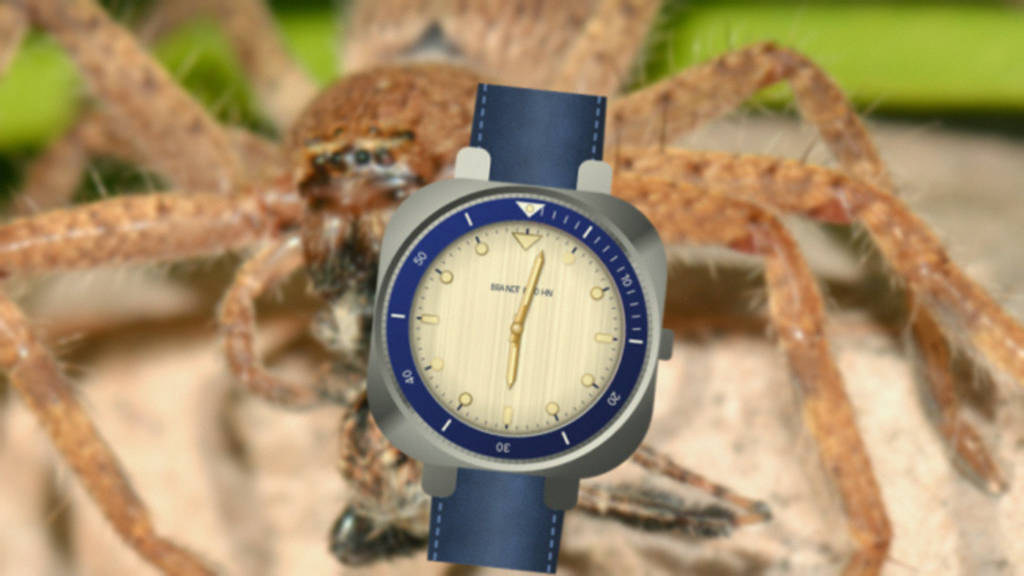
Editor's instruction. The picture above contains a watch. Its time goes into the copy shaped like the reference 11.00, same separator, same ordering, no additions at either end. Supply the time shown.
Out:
6.02
